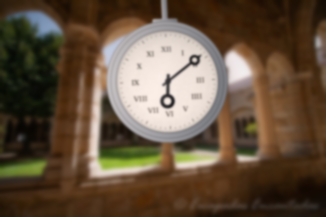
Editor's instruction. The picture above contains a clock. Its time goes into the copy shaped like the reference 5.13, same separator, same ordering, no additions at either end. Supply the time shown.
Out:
6.09
